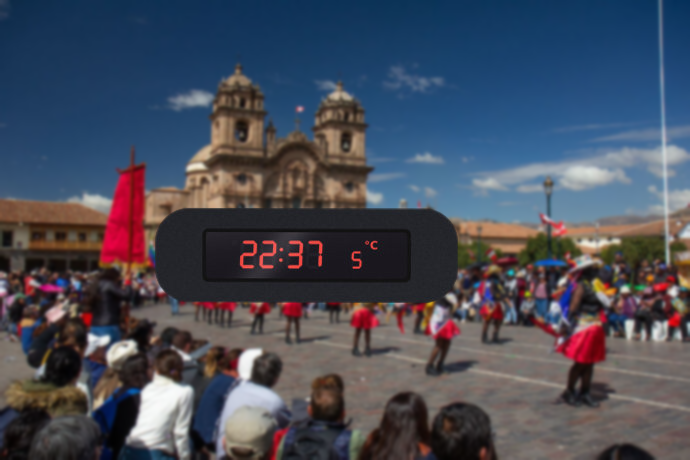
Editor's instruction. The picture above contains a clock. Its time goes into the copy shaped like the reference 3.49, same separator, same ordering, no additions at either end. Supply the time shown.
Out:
22.37
